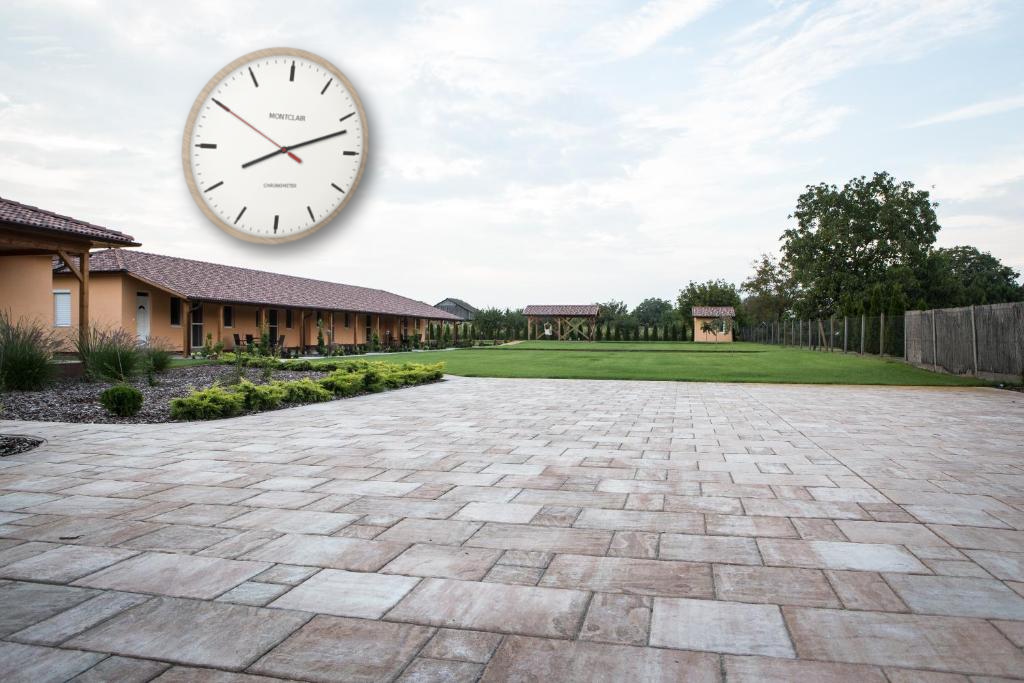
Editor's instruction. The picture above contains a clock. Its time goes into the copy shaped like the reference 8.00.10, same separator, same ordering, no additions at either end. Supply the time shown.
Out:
8.11.50
